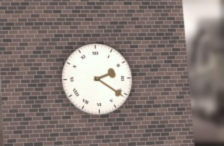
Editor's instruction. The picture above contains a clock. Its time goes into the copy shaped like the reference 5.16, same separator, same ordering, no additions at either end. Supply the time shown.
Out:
2.21
